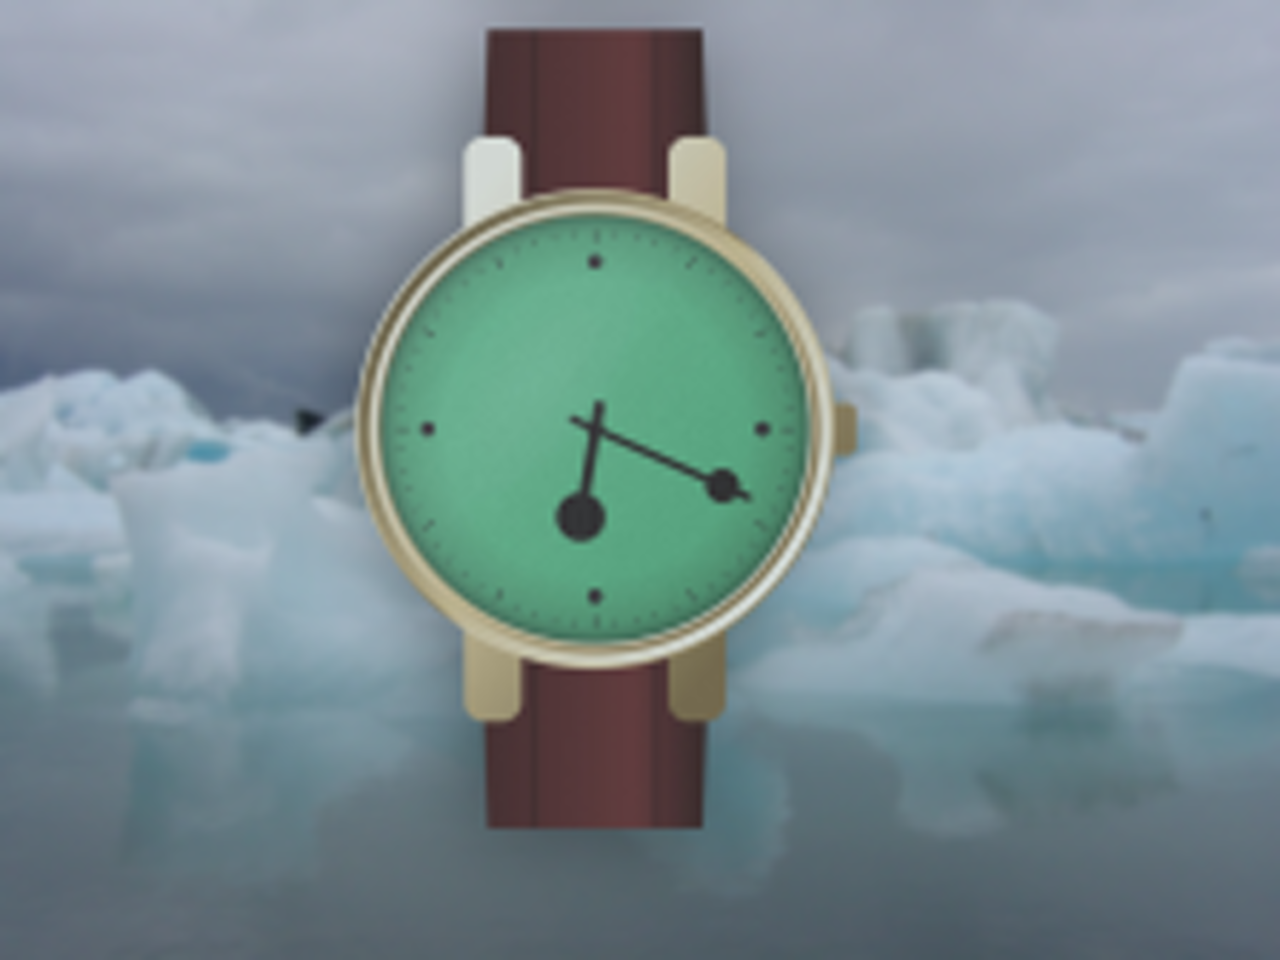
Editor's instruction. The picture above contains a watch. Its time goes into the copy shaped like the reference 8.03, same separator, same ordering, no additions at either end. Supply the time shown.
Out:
6.19
